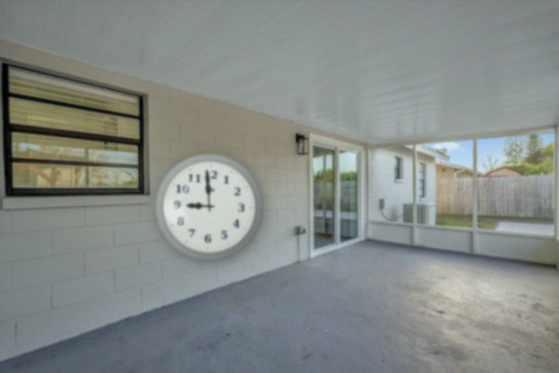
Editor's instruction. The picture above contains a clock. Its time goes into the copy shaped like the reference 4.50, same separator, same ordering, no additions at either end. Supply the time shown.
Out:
8.59
